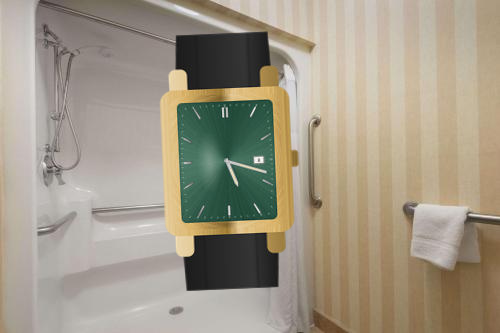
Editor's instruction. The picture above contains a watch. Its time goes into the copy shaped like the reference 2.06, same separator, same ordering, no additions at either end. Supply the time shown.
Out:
5.18
